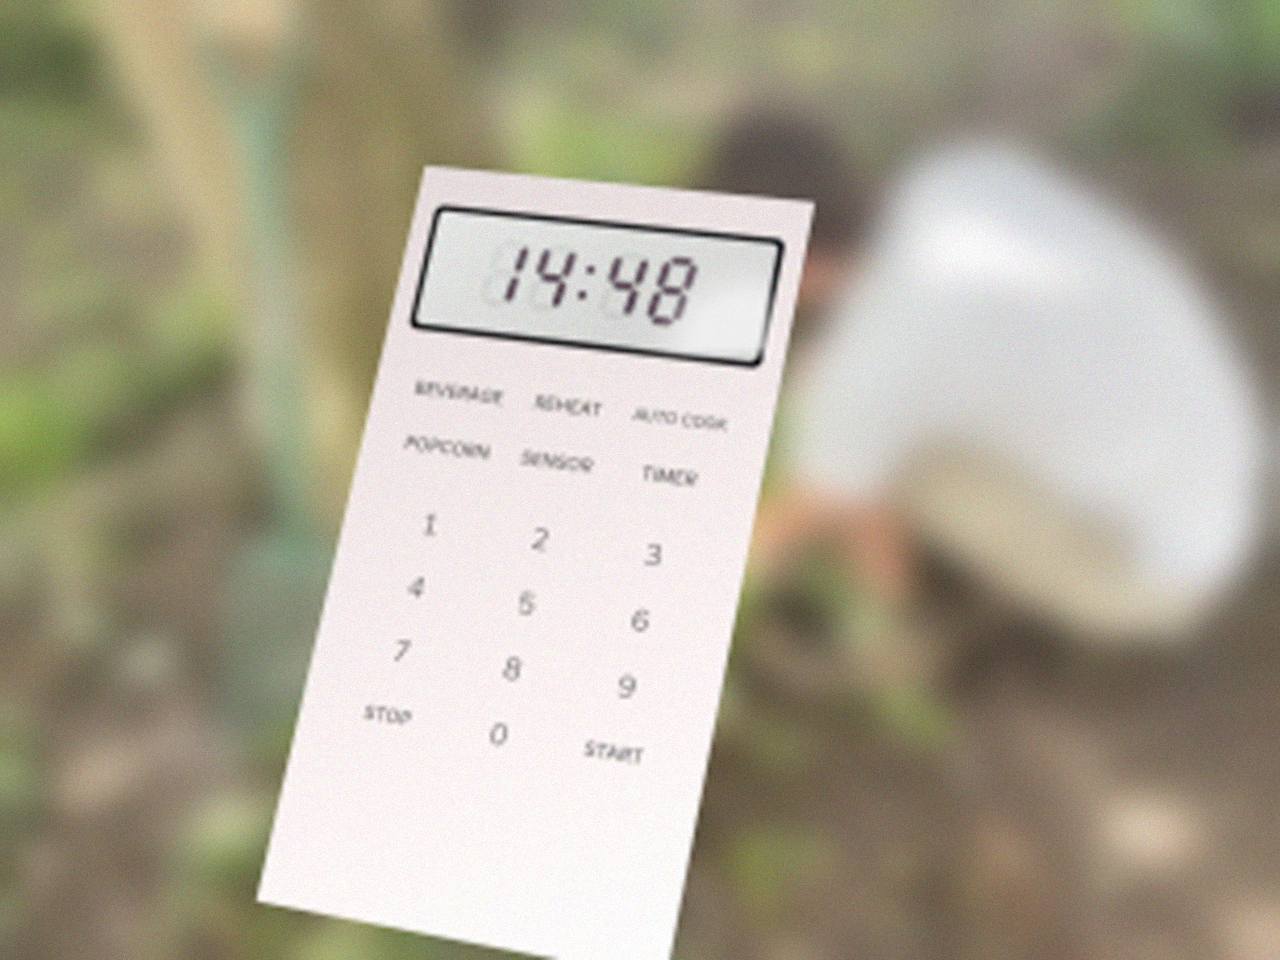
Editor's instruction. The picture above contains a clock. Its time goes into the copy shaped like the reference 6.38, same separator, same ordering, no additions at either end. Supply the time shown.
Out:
14.48
